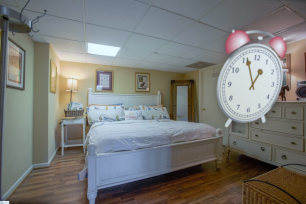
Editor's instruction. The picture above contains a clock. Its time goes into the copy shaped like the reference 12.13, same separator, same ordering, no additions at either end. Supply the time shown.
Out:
12.56
